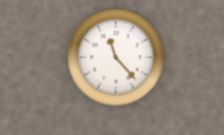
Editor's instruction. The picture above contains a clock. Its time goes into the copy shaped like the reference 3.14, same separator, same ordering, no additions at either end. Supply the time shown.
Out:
11.23
